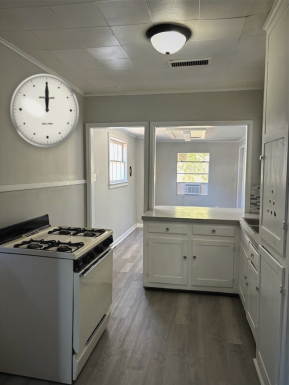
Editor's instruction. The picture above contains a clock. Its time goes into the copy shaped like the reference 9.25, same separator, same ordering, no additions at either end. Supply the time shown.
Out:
12.00
